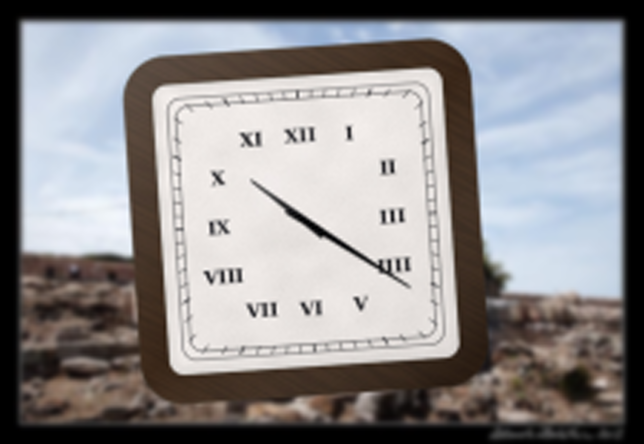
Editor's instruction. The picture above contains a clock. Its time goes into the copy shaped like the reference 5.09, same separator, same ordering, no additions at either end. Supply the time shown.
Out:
10.21
